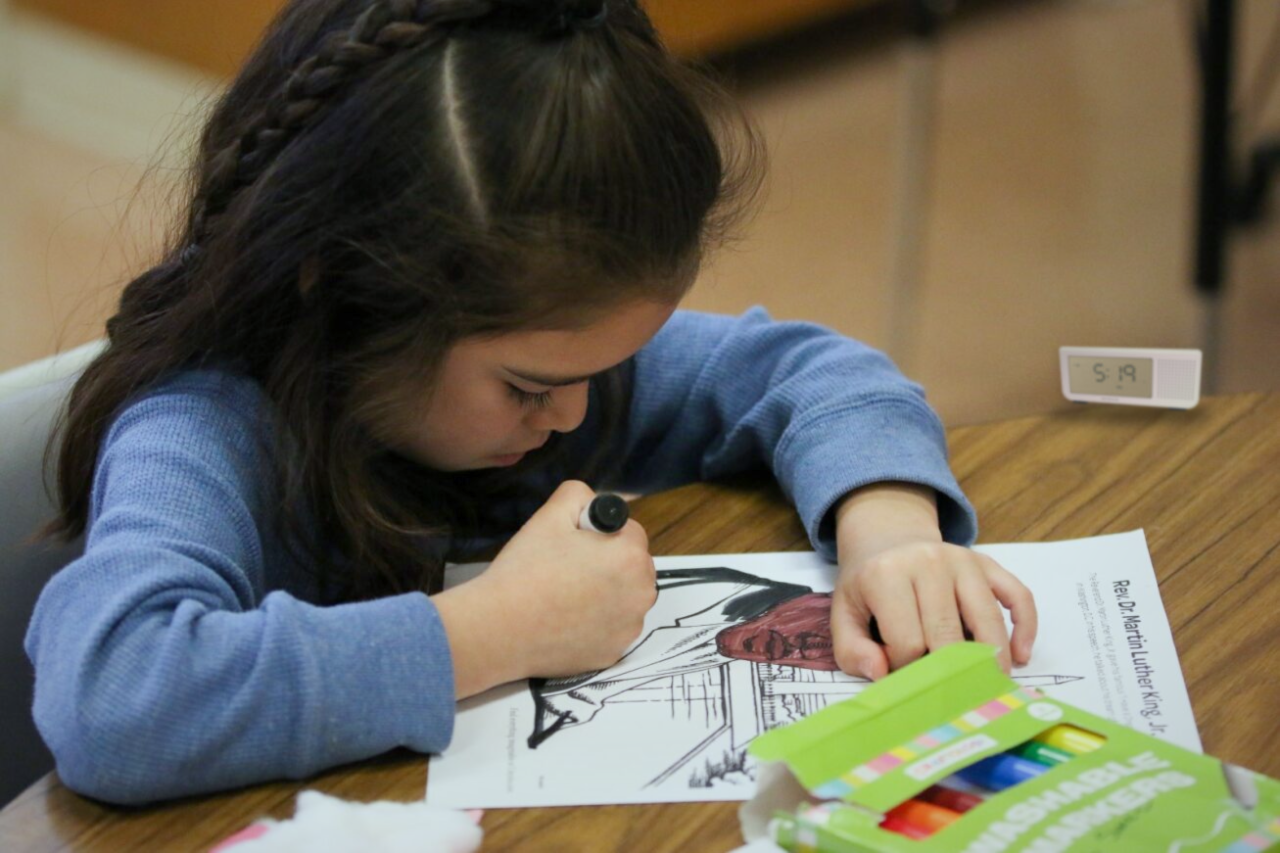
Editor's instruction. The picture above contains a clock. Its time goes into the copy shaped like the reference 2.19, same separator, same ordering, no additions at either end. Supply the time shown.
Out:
5.19
